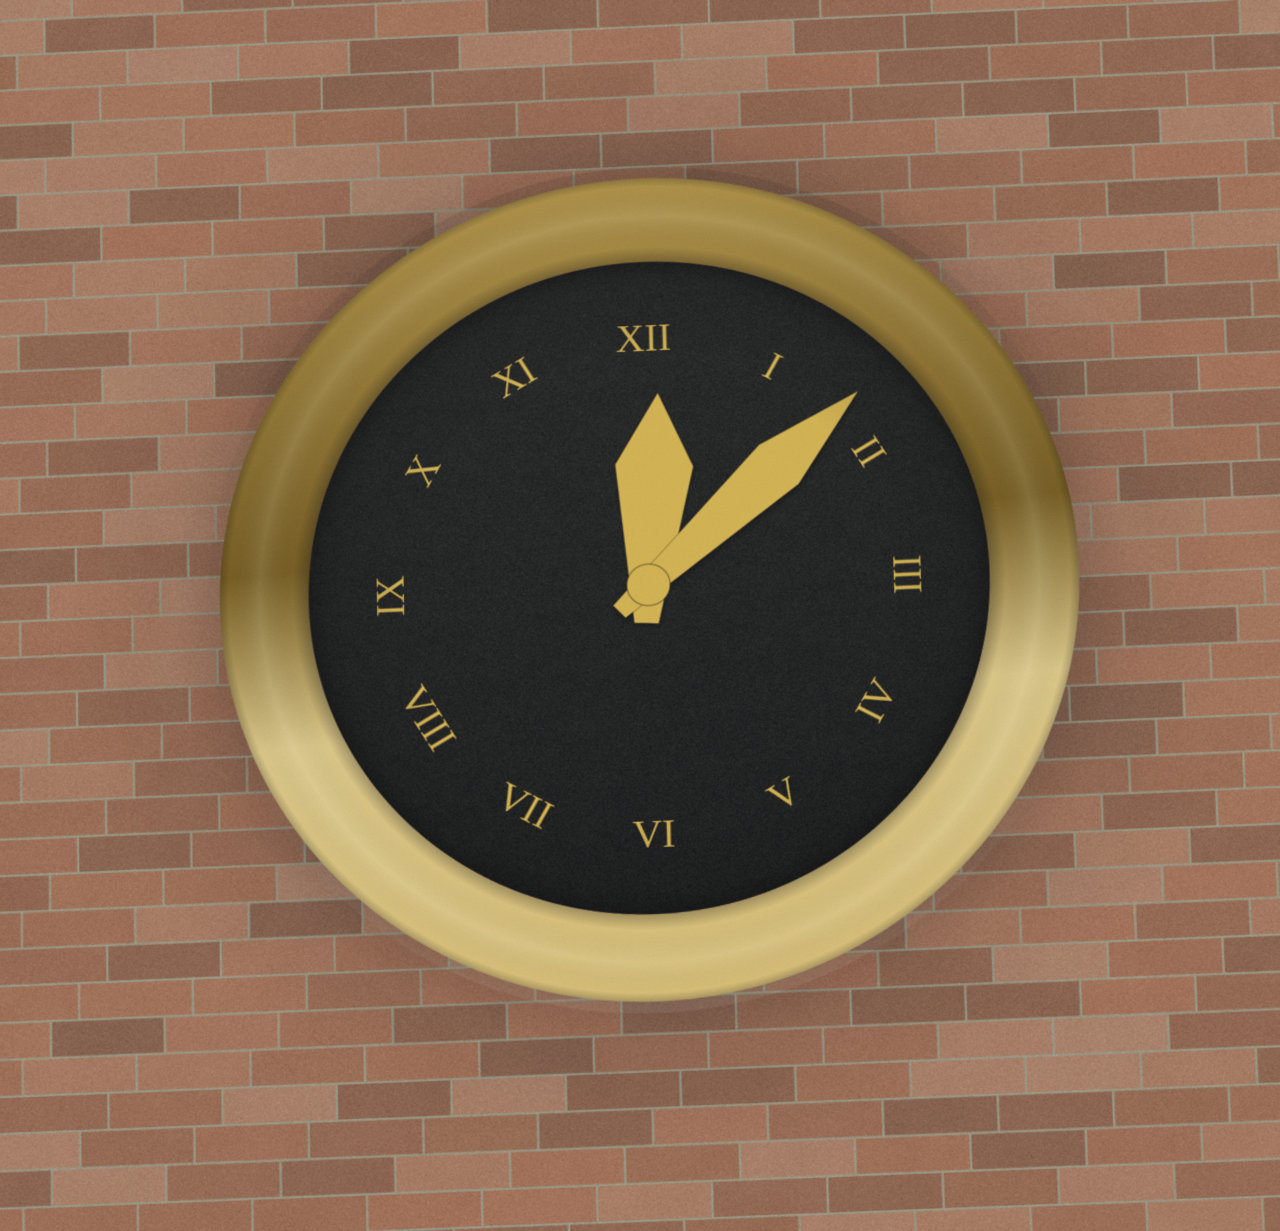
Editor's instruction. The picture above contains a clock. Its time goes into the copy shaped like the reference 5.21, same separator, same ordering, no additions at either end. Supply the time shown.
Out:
12.08
